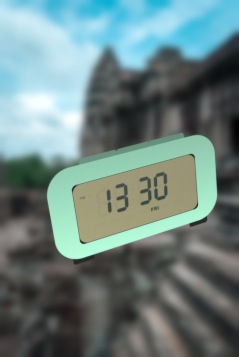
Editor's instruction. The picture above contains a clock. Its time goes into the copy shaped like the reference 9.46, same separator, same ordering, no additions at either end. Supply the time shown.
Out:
13.30
